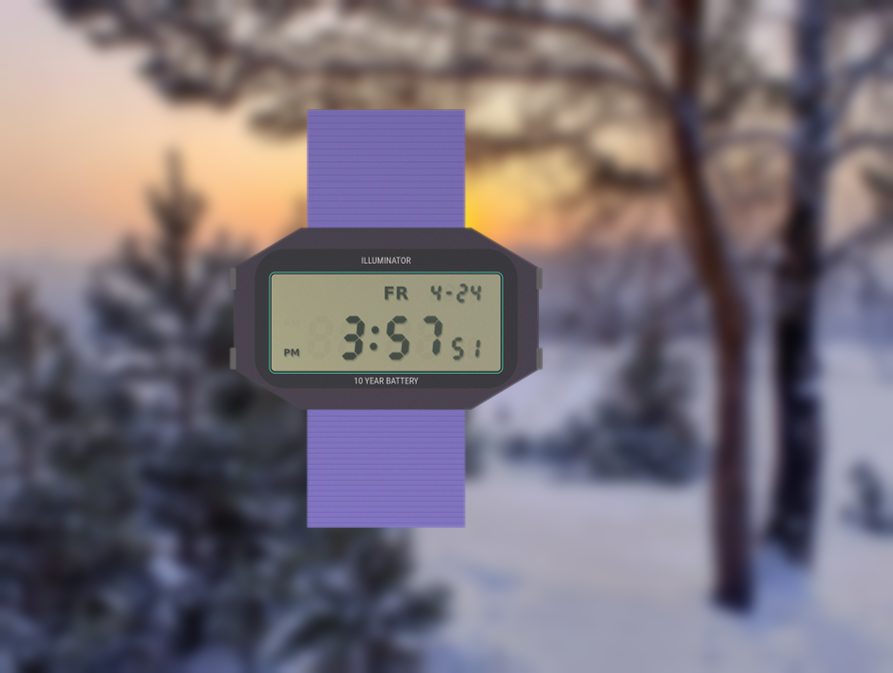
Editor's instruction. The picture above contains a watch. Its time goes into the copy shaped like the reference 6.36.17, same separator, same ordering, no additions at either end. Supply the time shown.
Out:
3.57.51
